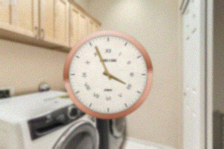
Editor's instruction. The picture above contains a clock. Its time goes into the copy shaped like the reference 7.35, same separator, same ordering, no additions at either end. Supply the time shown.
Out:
3.56
